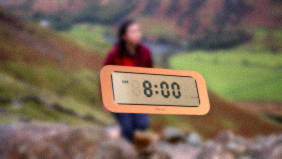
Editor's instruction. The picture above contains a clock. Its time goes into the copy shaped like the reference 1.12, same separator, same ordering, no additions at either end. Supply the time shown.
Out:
8.00
